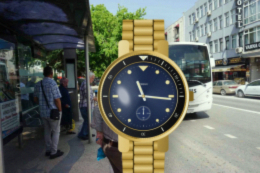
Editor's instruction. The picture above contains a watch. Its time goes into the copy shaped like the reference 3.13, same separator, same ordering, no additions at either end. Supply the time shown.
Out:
11.16
